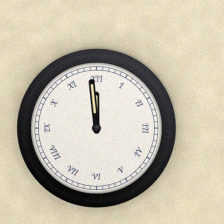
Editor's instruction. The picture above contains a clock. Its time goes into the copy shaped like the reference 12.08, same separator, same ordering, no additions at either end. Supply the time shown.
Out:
11.59
